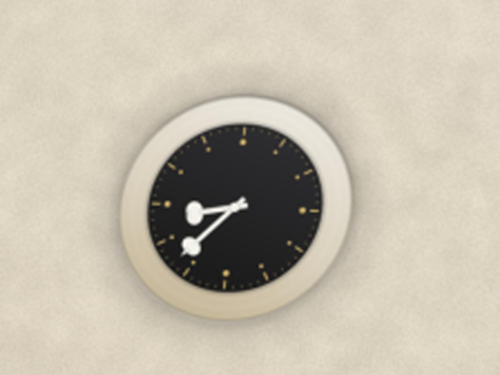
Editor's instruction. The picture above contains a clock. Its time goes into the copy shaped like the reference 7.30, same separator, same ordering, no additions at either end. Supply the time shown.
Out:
8.37
